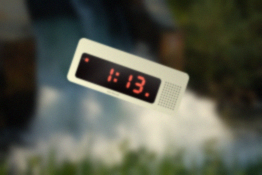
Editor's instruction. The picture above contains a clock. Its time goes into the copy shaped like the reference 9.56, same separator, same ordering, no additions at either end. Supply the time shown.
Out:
1.13
